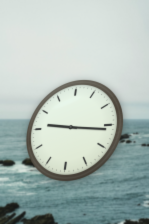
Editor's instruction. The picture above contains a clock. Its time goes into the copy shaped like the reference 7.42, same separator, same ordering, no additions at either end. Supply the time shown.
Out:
9.16
